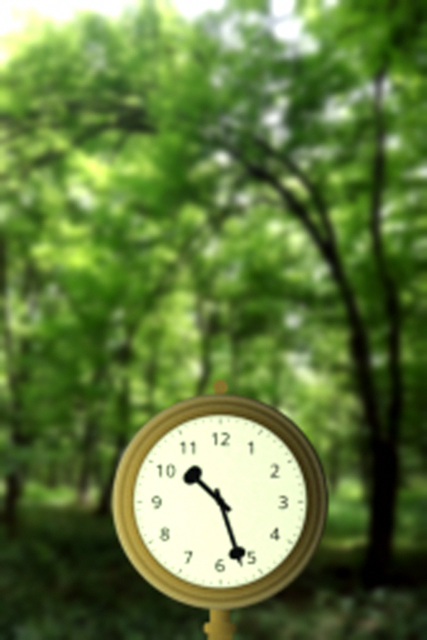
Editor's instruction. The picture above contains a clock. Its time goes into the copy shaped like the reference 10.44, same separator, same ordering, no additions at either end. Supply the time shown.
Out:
10.27
